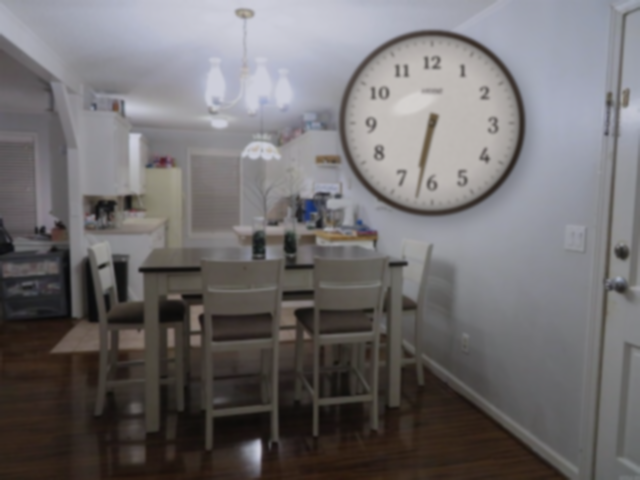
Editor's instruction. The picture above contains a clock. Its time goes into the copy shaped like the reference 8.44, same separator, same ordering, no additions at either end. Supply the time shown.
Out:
6.32
